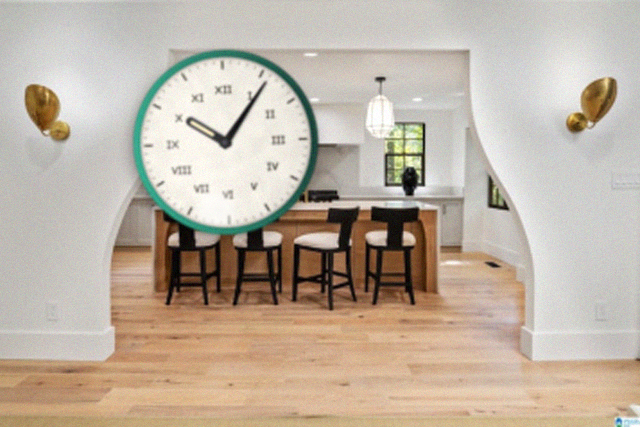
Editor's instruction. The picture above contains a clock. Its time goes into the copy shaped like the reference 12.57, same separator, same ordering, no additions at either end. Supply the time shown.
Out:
10.06
